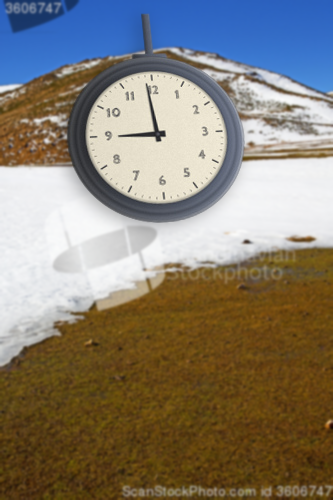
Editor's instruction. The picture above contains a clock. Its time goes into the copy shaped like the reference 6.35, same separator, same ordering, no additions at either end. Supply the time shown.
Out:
8.59
